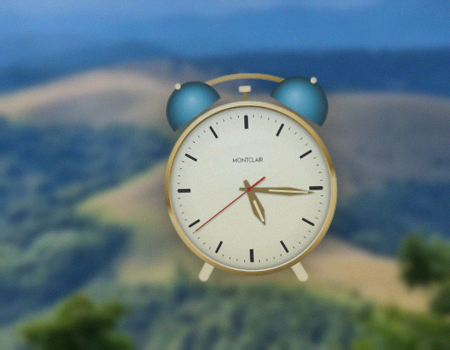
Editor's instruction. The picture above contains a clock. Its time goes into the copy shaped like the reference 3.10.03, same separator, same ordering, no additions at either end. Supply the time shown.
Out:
5.15.39
